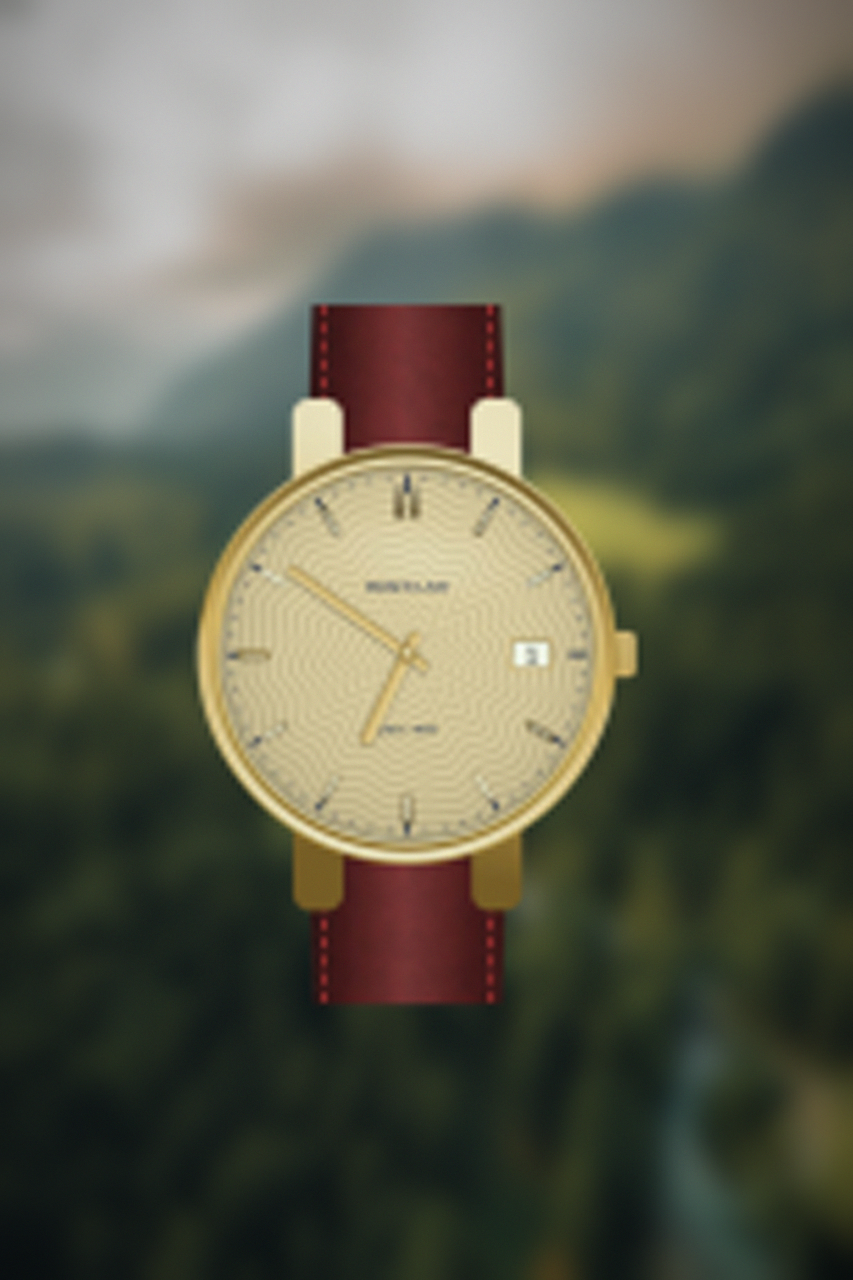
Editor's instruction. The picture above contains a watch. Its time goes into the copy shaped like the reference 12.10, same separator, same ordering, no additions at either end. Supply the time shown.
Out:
6.51
